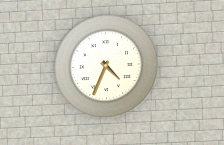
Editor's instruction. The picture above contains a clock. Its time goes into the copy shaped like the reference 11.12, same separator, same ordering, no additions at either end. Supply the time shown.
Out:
4.34
